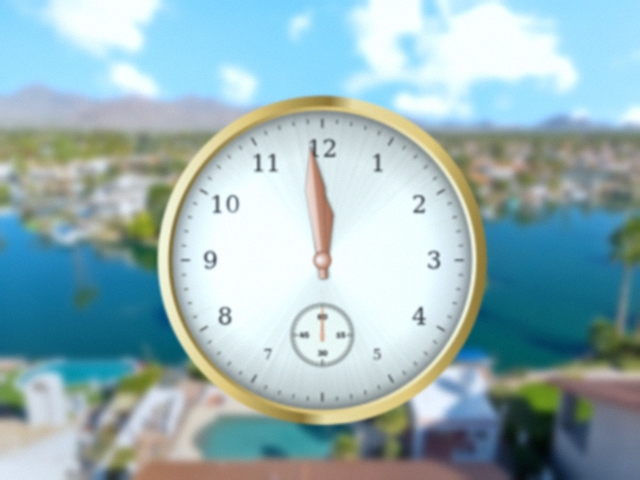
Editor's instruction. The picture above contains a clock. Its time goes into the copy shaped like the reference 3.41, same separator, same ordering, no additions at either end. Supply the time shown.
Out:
11.59
